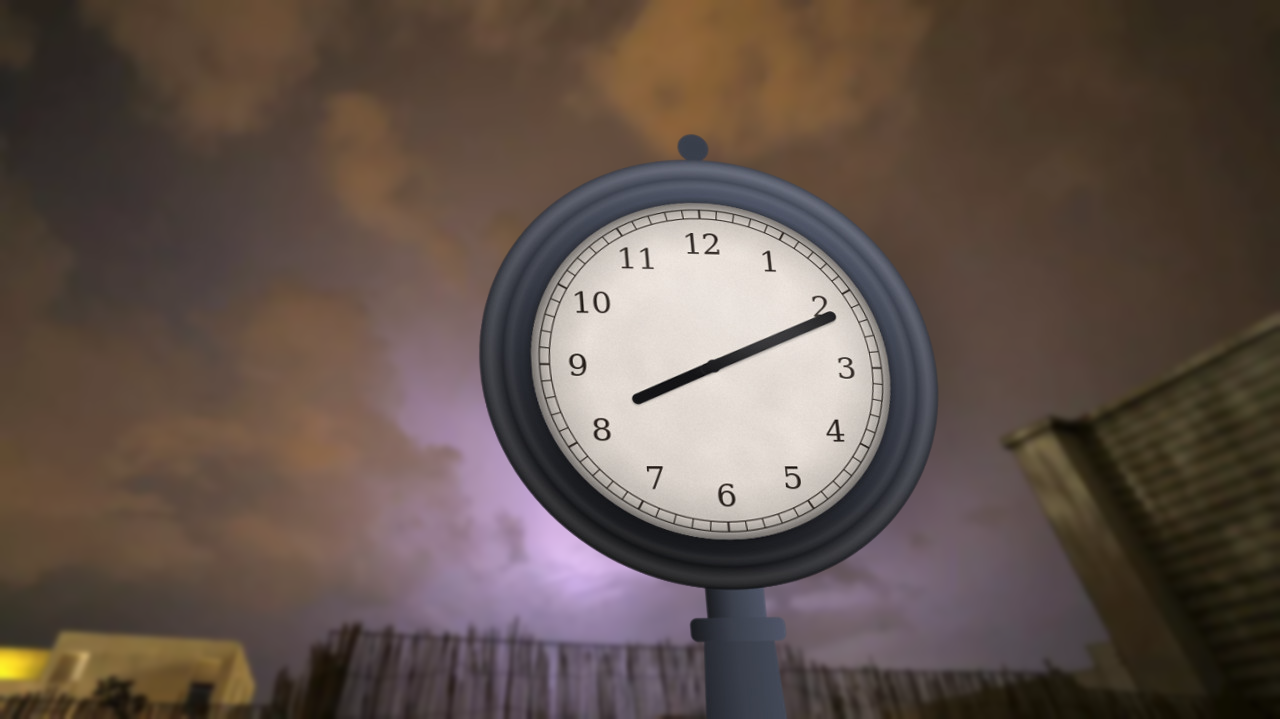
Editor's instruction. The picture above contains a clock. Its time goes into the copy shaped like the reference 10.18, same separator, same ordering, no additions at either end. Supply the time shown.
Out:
8.11
